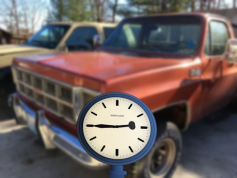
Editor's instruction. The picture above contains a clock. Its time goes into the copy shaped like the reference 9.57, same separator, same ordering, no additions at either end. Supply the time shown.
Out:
2.45
